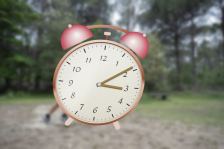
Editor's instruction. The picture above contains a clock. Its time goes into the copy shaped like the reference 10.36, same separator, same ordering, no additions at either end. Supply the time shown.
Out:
3.09
